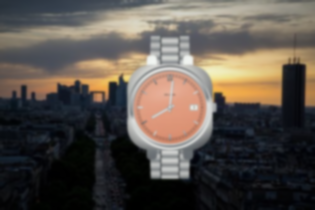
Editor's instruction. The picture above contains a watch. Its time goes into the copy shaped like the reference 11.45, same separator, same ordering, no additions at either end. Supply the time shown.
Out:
8.01
